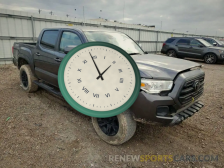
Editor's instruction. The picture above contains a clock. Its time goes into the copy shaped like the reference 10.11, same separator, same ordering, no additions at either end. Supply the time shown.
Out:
1.59
